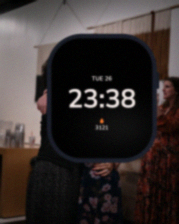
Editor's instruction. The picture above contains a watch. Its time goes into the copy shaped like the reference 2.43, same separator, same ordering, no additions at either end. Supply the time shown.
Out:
23.38
